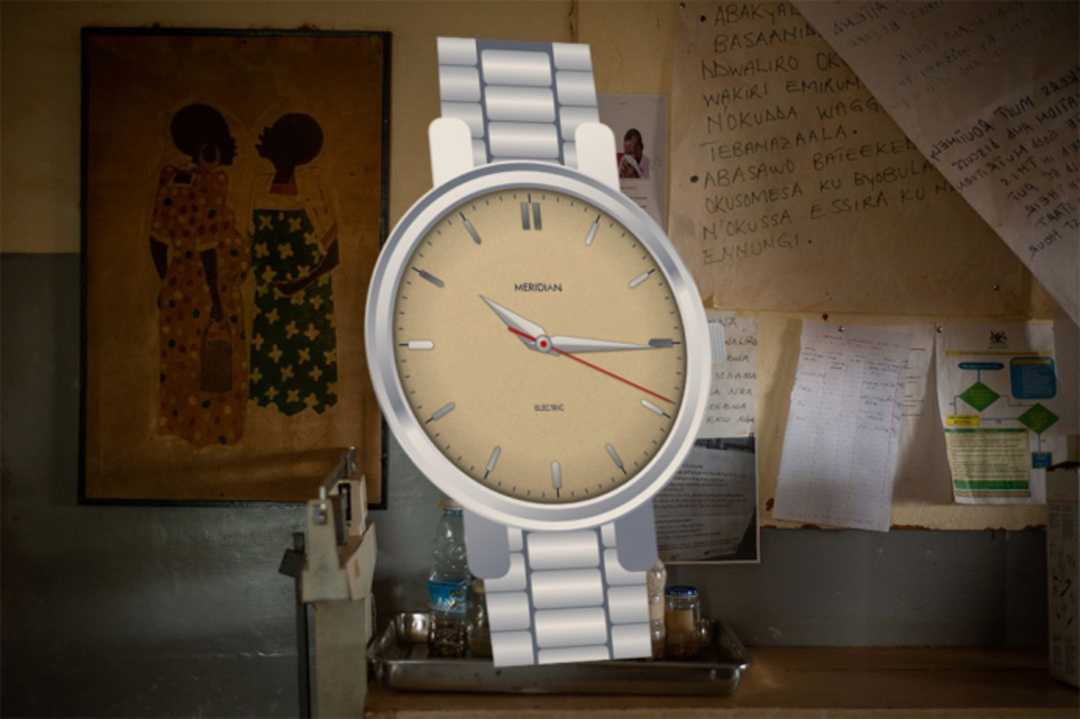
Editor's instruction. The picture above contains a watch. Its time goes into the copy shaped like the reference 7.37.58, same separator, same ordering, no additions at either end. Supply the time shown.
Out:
10.15.19
